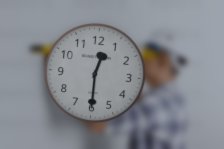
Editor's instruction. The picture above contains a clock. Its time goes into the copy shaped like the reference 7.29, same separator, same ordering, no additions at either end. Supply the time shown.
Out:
12.30
